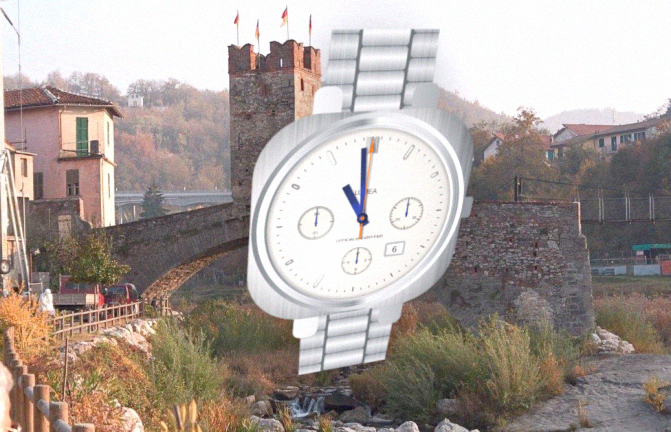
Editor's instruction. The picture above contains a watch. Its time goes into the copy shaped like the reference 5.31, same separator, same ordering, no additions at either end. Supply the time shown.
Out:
10.59
